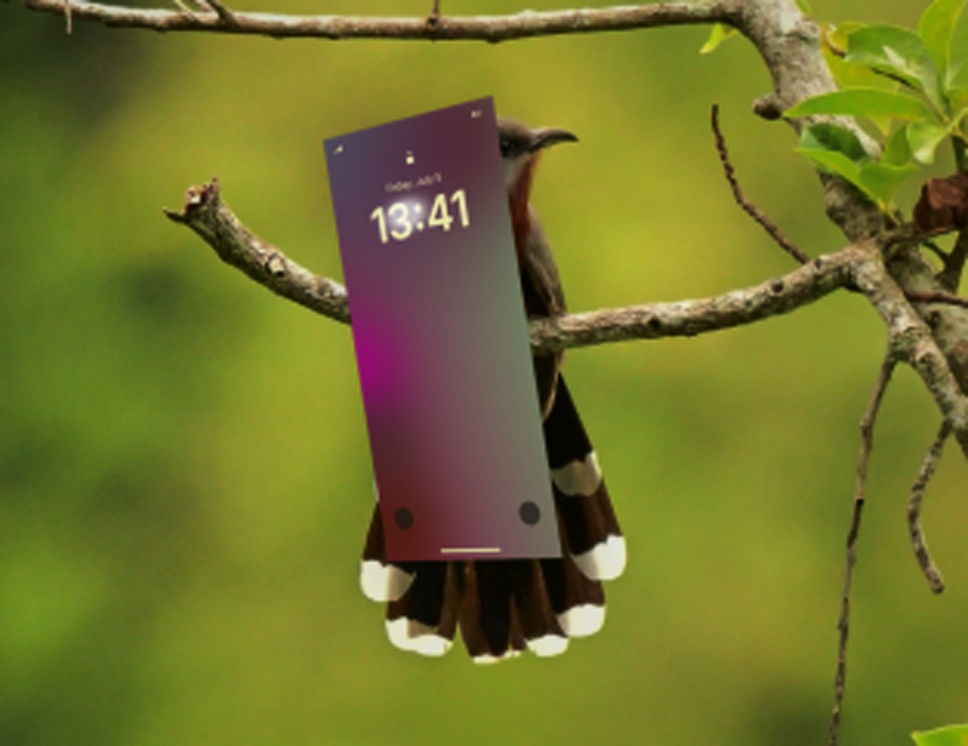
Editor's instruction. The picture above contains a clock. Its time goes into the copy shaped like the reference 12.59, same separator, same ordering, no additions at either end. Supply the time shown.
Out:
13.41
